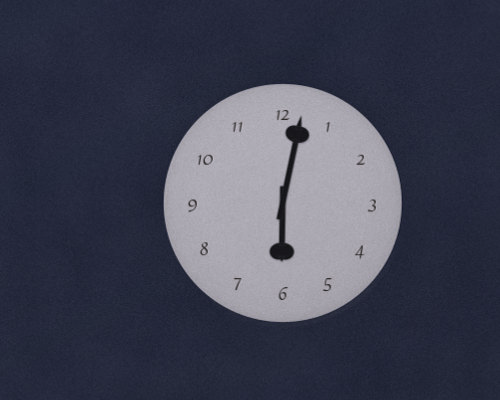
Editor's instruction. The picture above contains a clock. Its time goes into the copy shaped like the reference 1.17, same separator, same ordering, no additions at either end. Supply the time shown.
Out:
6.02
